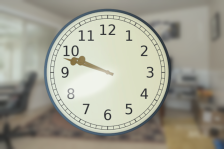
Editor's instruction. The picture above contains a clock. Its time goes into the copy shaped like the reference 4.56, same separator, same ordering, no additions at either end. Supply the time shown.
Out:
9.48
